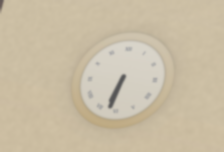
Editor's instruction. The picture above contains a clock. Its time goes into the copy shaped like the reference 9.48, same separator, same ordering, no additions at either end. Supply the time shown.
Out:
6.32
